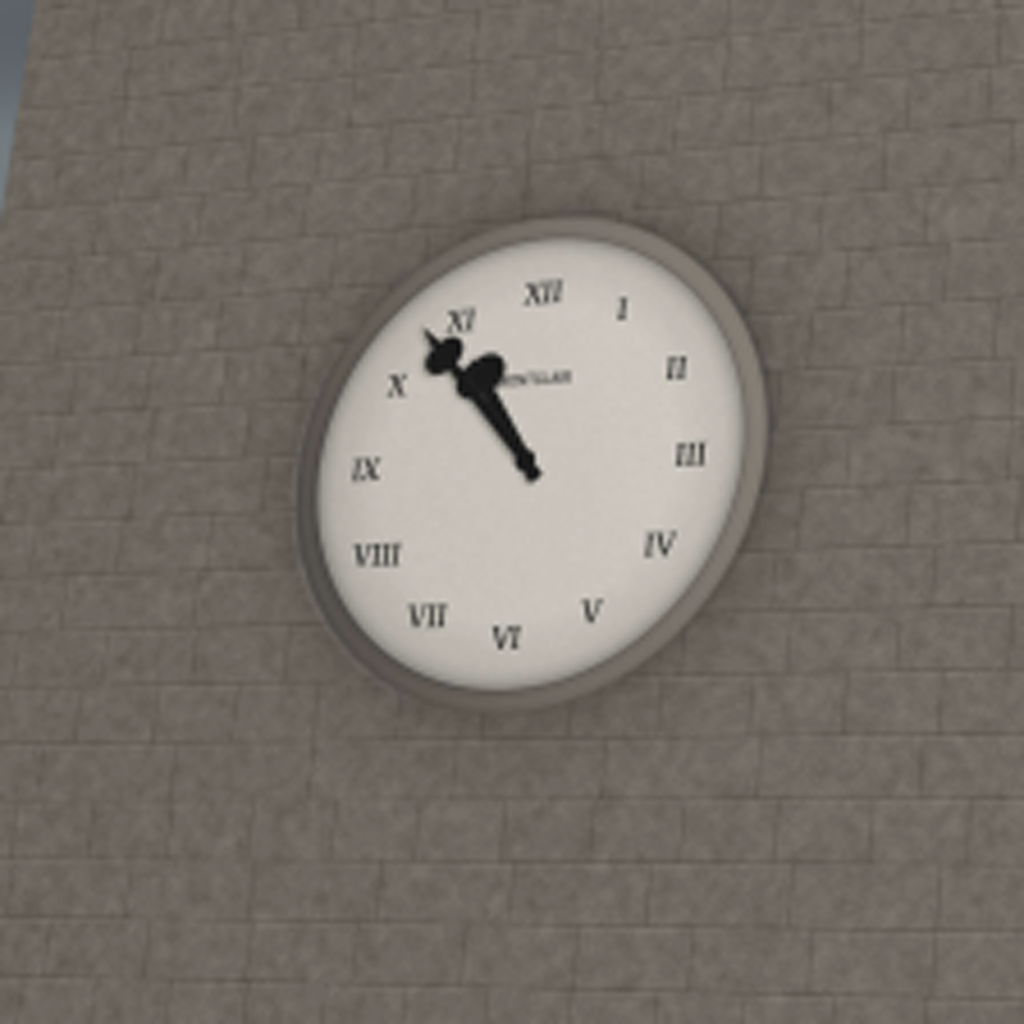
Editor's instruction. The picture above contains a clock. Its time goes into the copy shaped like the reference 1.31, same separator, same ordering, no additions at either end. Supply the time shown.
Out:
10.53
